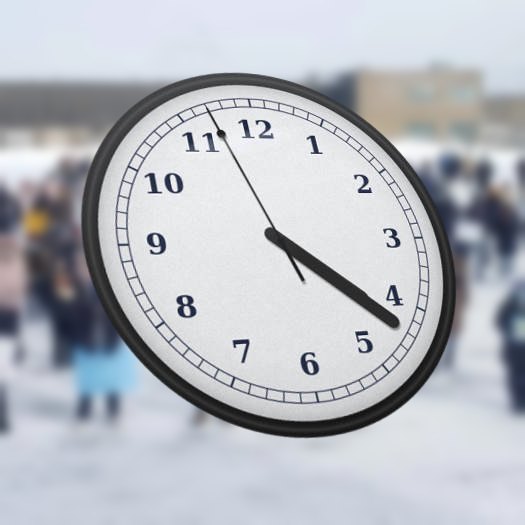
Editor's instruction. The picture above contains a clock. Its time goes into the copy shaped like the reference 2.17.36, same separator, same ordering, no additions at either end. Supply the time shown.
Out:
4.21.57
